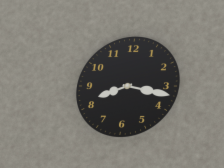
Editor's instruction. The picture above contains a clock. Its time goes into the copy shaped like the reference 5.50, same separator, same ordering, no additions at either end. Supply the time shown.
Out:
8.17
